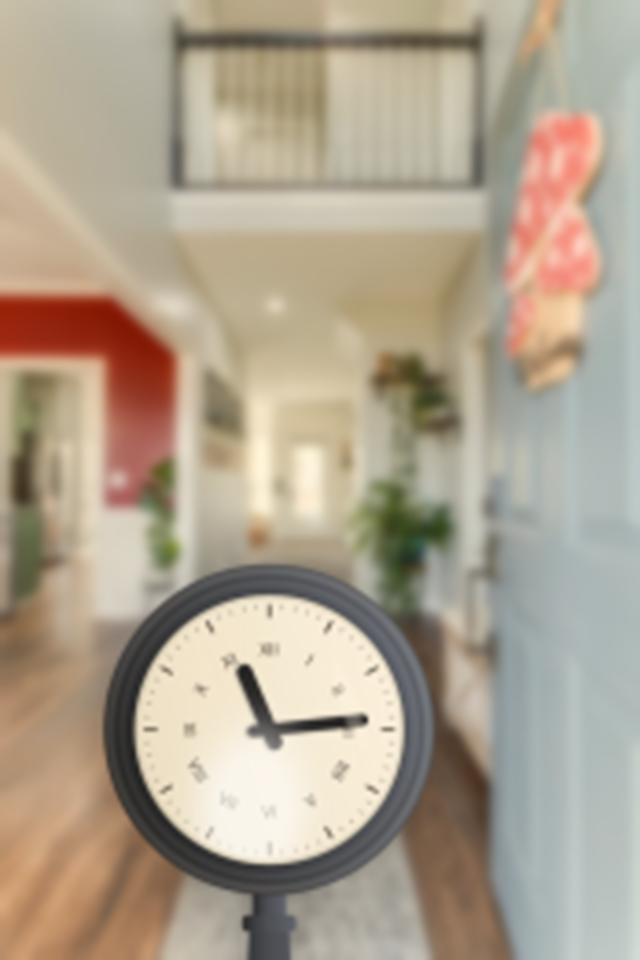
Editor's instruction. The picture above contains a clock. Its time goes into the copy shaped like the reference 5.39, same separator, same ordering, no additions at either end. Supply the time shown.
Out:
11.14
